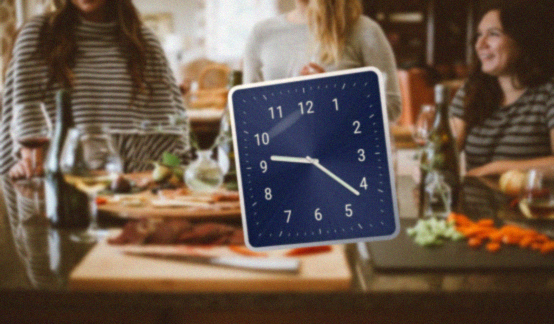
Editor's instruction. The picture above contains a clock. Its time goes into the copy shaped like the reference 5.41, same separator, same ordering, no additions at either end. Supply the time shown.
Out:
9.22
